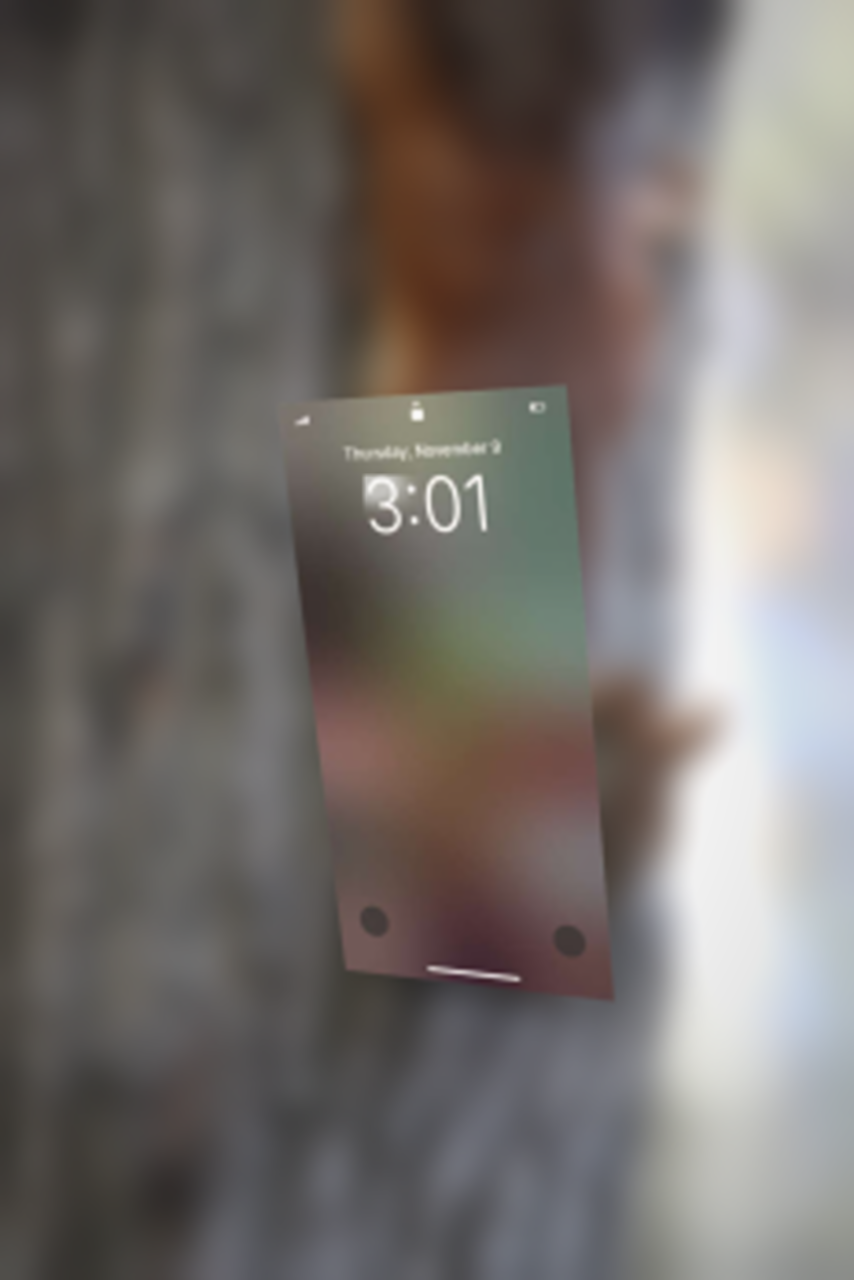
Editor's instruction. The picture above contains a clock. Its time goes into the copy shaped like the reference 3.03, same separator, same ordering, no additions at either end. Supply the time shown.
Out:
3.01
